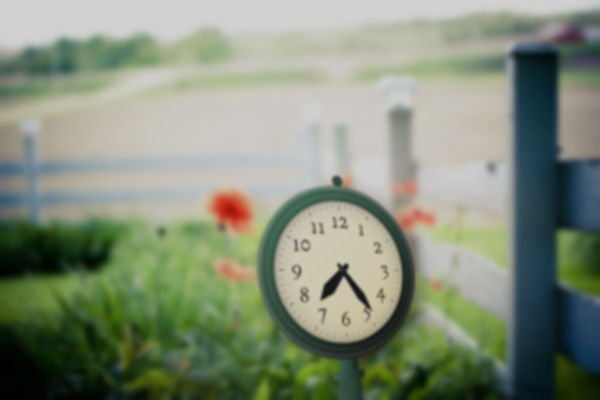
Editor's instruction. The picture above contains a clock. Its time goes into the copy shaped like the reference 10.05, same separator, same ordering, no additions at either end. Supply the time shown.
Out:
7.24
